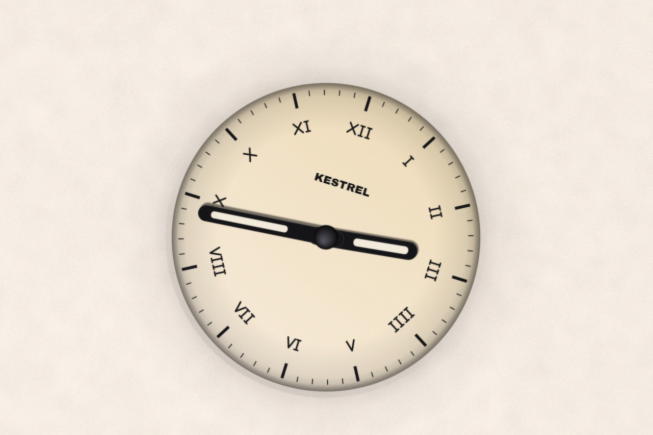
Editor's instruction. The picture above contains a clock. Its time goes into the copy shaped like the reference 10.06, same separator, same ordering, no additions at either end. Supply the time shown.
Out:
2.44
